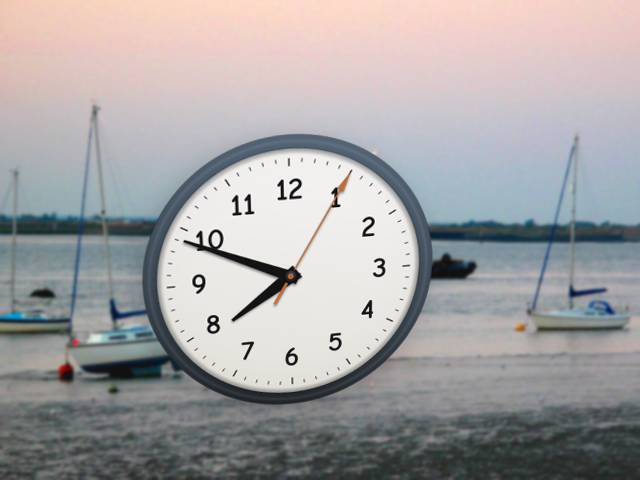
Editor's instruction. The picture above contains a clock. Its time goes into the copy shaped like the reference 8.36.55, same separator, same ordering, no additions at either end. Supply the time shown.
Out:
7.49.05
